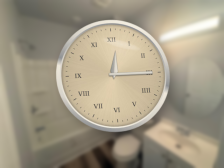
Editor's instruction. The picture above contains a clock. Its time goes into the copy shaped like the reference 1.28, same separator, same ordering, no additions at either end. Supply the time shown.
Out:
12.15
